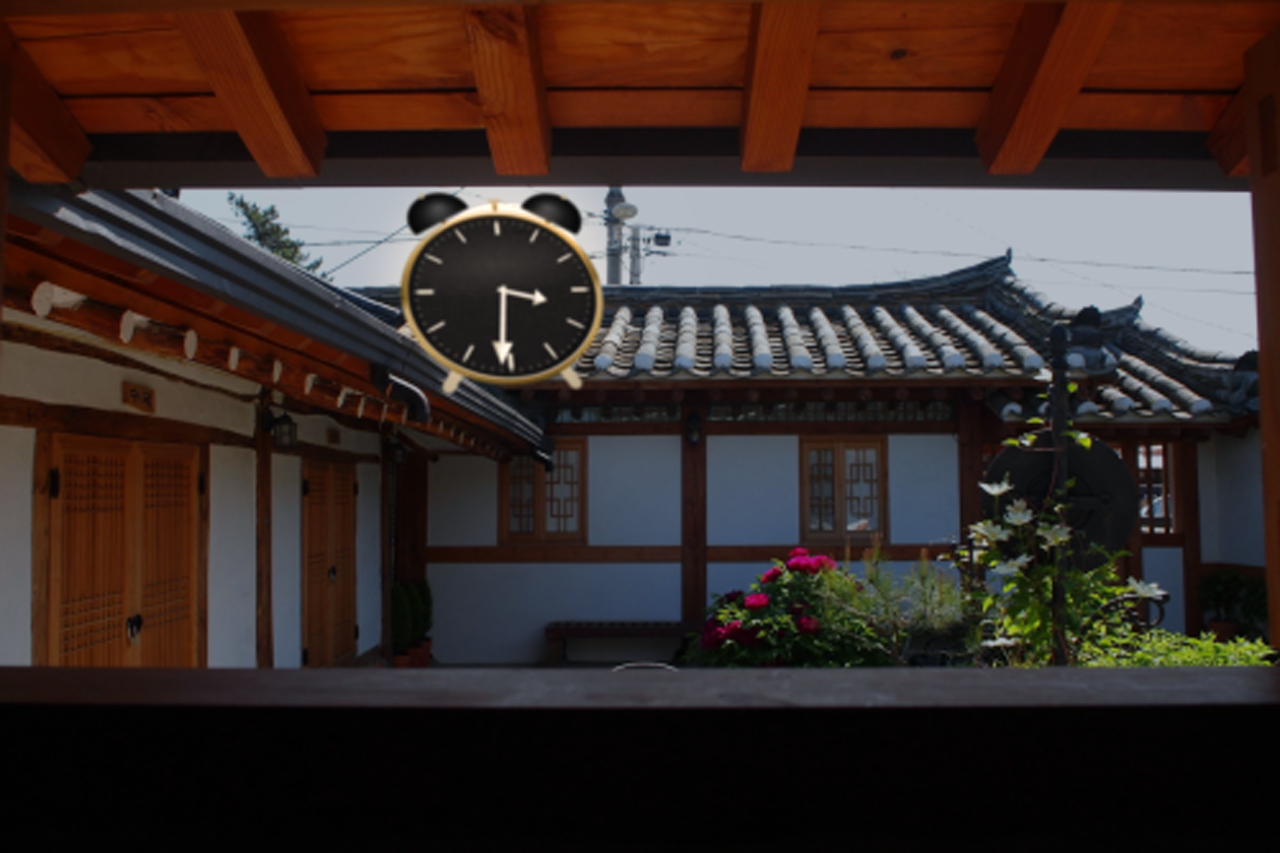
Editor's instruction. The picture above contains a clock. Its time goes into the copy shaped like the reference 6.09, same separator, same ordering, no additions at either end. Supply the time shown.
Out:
3.31
